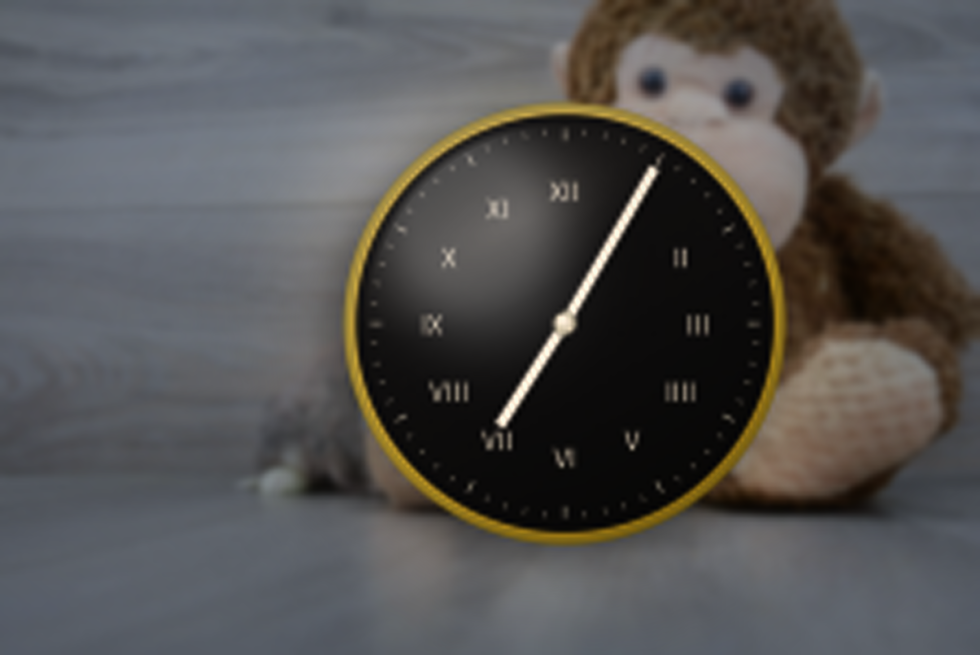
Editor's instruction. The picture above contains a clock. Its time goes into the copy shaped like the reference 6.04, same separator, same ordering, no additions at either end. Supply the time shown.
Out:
7.05
